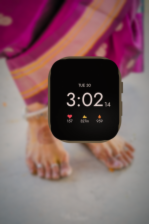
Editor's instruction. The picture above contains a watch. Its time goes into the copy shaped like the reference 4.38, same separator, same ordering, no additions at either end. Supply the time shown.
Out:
3.02
